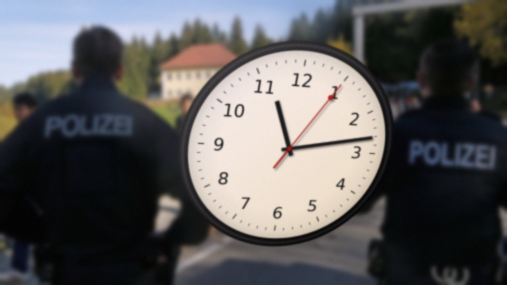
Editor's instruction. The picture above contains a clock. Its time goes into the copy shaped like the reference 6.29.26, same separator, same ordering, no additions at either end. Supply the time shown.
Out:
11.13.05
